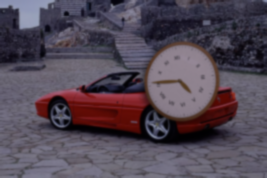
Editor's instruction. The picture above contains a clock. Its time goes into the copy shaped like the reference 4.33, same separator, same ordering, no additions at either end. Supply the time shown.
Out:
4.46
